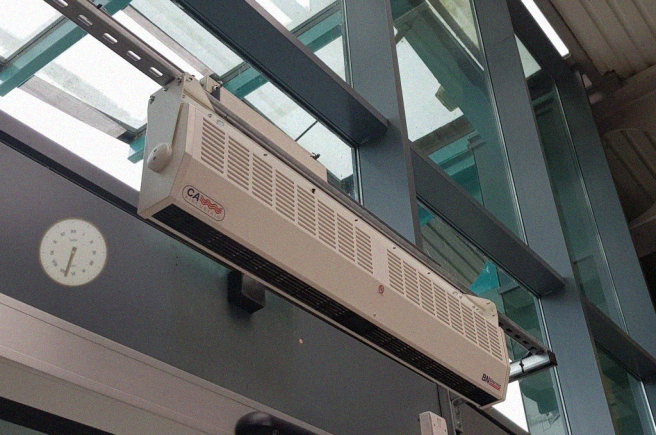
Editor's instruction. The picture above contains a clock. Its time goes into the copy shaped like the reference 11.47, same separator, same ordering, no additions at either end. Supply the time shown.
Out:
6.33
